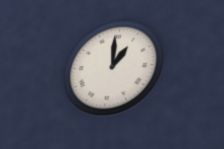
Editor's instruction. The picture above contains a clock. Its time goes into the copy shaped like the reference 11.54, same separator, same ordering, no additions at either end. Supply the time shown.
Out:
12.59
